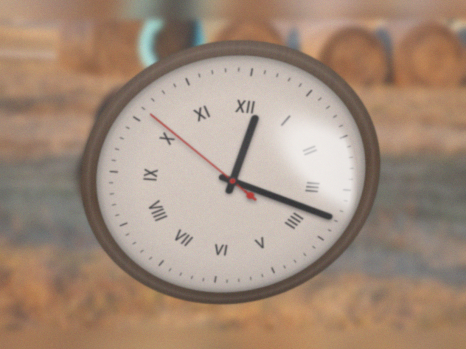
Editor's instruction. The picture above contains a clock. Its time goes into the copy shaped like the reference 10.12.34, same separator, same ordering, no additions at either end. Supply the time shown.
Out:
12.17.51
